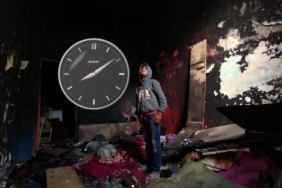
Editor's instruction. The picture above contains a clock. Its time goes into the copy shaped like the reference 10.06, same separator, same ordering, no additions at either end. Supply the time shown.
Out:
8.09
